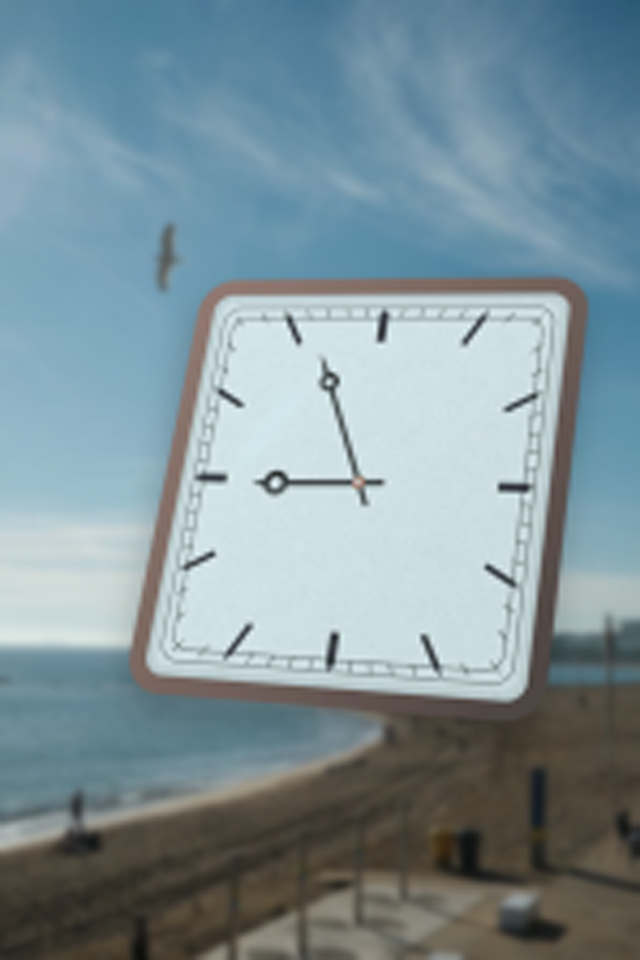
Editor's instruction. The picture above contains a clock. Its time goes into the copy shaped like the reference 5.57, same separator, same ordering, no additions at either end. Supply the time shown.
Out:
8.56
